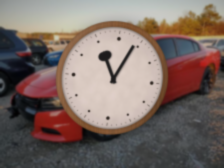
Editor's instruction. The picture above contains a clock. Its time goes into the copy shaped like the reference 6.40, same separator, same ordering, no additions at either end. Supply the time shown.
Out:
11.04
